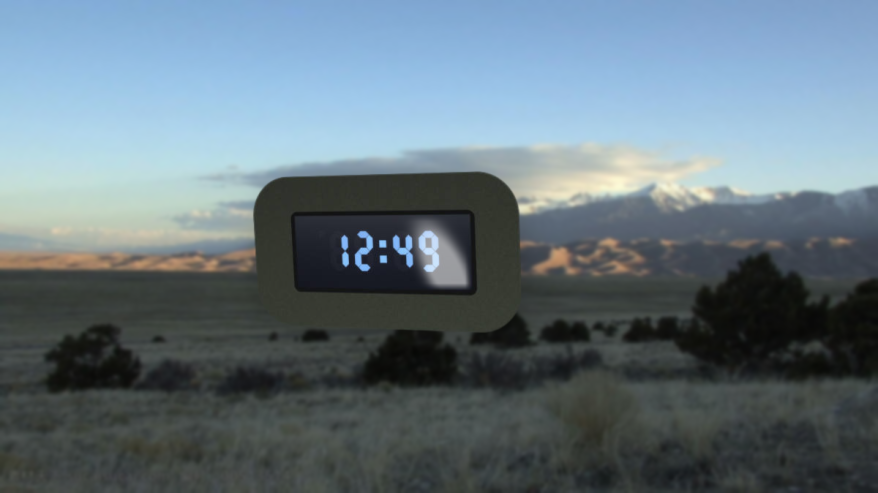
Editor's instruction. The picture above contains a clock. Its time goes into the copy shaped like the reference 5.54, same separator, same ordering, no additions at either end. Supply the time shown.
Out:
12.49
